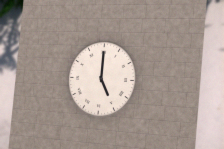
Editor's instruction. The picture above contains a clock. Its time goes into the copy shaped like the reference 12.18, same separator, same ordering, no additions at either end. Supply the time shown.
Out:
5.00
